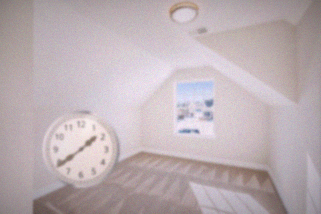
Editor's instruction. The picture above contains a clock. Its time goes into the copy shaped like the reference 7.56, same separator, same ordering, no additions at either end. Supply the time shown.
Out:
1.39
